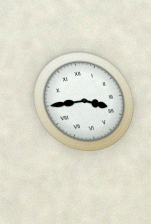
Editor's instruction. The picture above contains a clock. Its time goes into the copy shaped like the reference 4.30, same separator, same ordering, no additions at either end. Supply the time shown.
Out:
3.45
